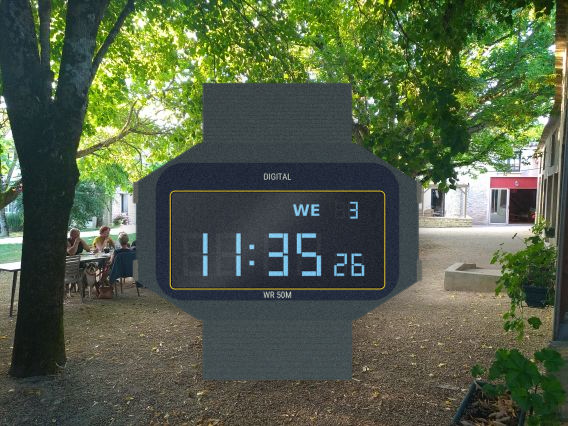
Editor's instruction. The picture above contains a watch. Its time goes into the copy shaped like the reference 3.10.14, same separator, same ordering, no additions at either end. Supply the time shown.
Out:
11.35.26
